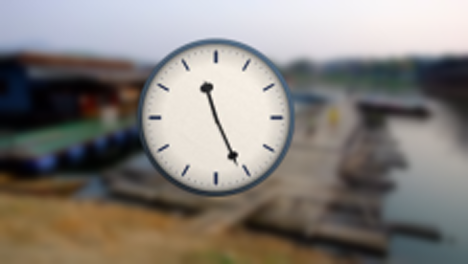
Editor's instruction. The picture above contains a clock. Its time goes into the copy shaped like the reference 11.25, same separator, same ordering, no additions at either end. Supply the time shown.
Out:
11.26
